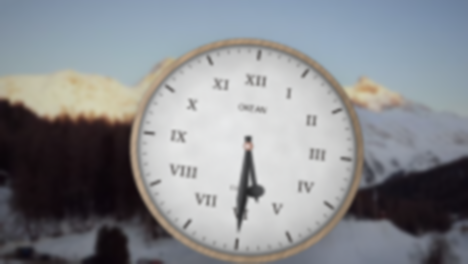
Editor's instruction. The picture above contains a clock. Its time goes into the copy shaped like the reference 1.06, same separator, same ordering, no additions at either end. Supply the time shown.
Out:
5.30
